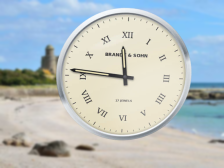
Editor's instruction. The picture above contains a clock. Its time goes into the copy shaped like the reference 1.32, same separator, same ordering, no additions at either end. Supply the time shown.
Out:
11.46
